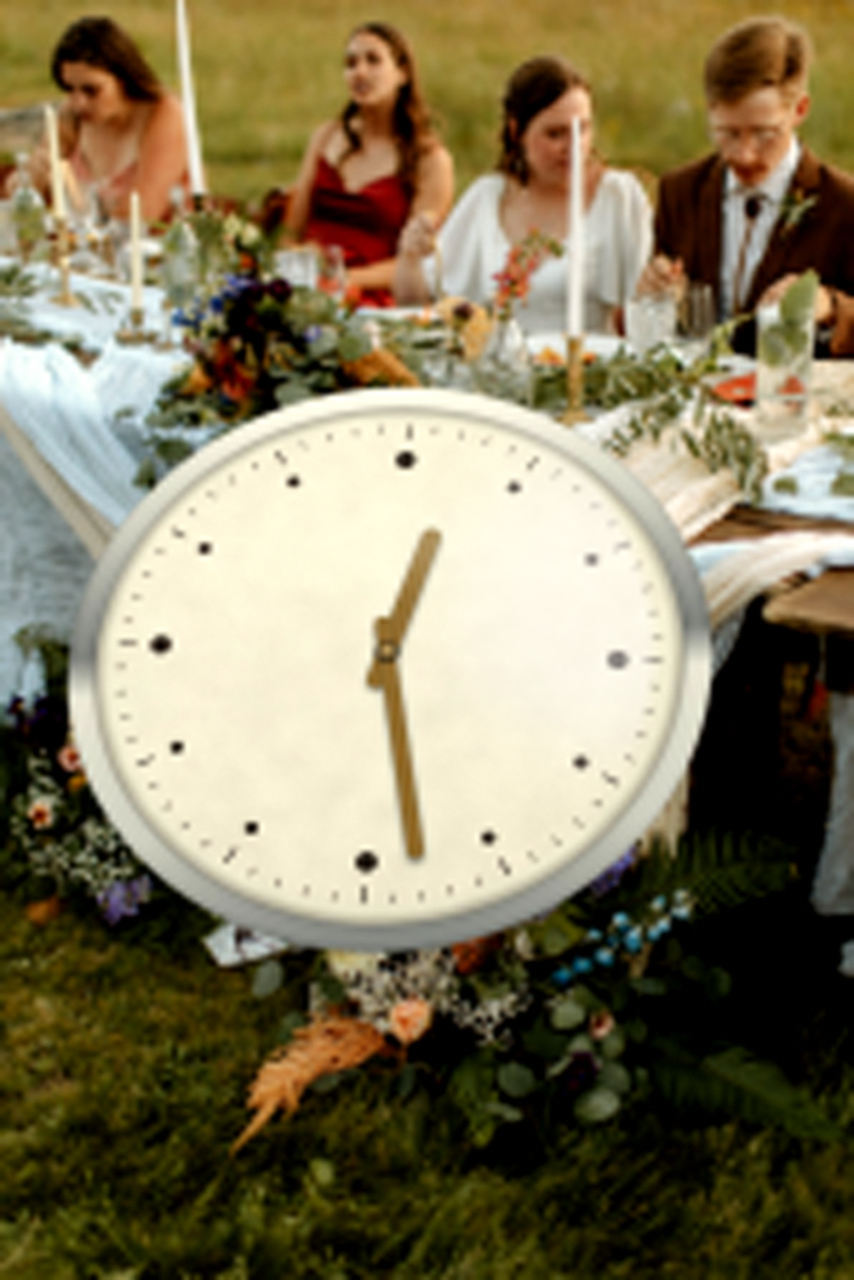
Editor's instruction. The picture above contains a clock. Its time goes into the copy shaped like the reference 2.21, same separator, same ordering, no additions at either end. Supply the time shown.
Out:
12.28
